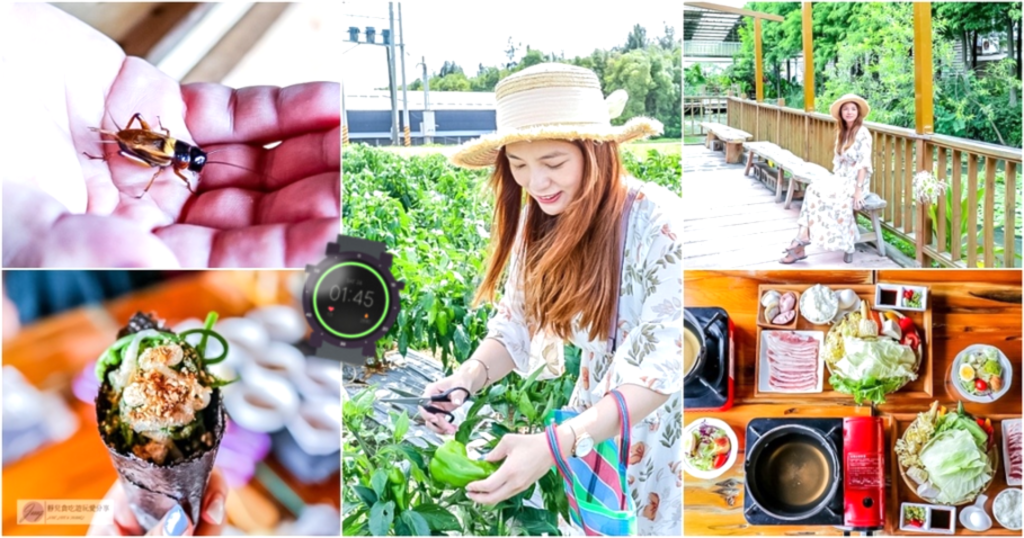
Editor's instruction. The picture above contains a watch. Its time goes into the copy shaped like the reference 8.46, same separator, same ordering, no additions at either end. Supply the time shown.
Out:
1.45
